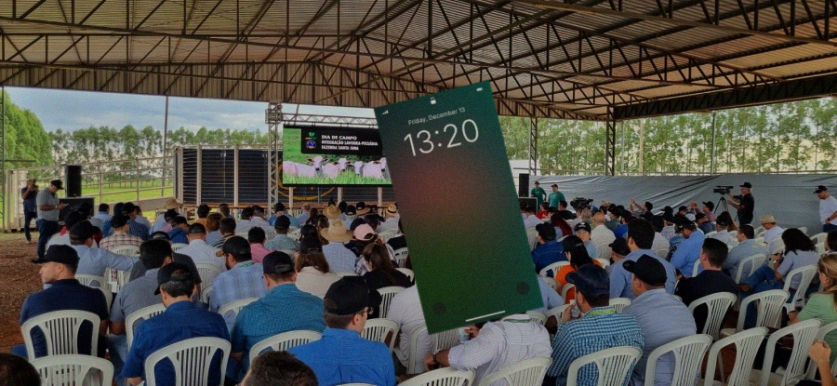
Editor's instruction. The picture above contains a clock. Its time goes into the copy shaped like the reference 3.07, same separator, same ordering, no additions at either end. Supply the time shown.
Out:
13.20
